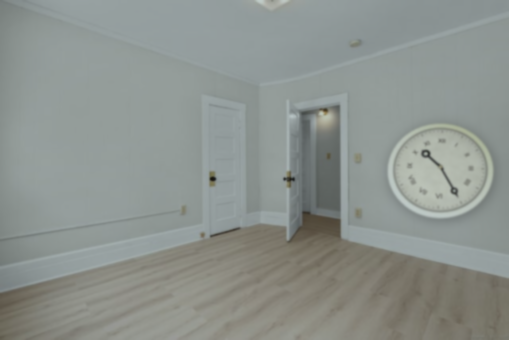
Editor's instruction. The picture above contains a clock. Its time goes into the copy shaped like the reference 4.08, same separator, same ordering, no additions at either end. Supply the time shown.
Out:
10.25
